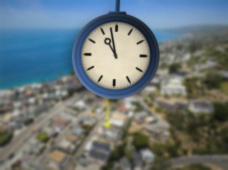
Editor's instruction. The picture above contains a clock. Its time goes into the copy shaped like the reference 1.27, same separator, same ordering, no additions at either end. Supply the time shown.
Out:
10.58
